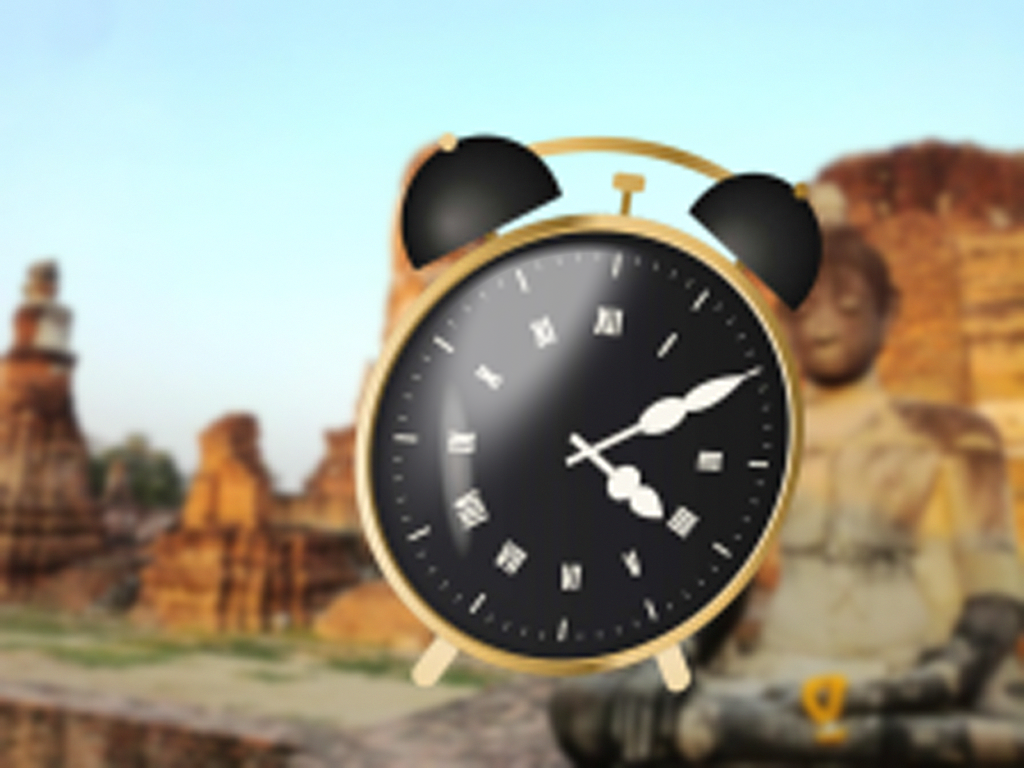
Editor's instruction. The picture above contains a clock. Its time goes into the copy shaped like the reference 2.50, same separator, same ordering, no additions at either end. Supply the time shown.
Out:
4.10
